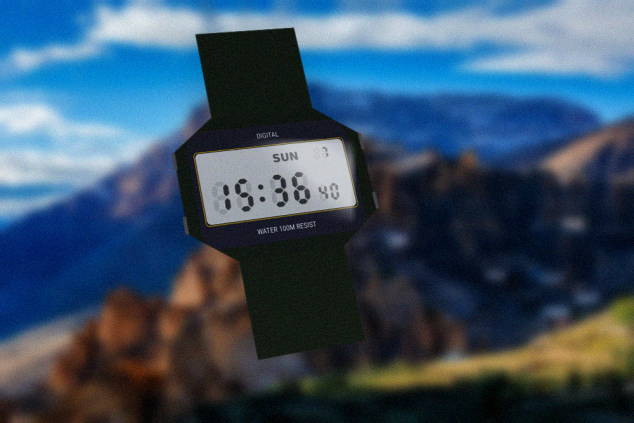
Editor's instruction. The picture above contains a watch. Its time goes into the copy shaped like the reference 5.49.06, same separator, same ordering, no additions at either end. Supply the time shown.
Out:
15.36.40
